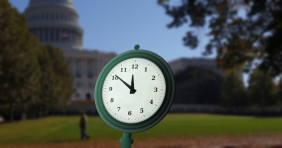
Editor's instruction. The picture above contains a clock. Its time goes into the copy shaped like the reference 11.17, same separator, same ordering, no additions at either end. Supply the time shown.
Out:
11.51
